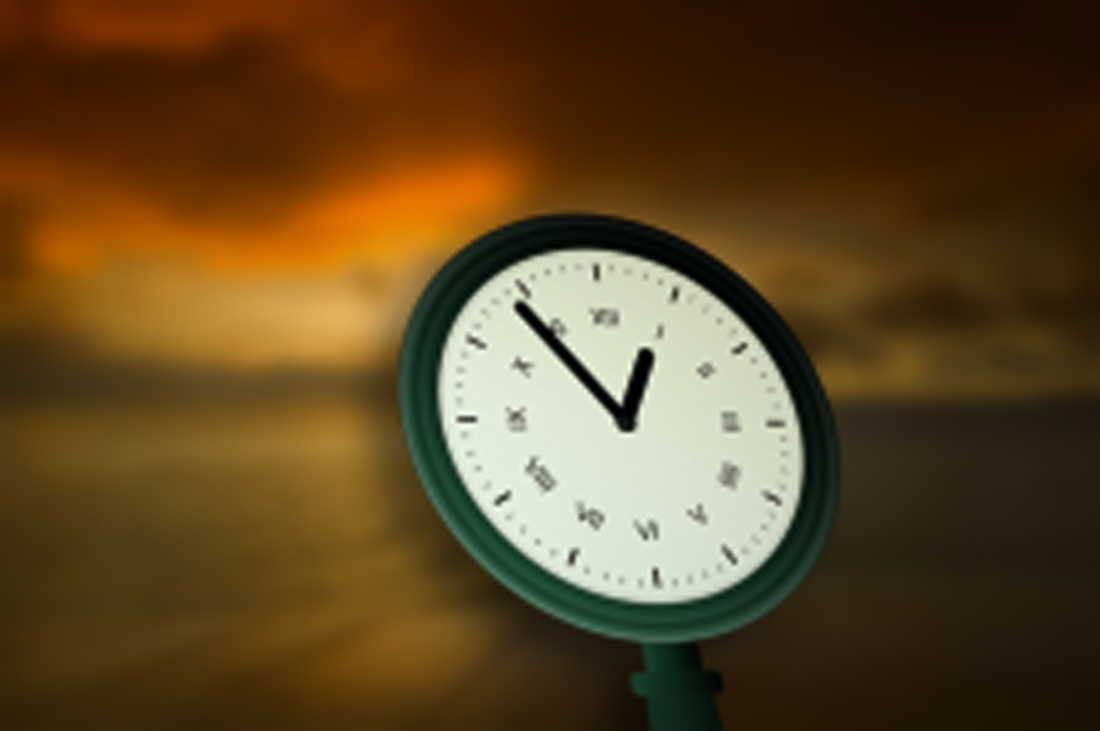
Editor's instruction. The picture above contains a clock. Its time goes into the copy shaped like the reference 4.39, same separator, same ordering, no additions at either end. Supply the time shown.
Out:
12.54
